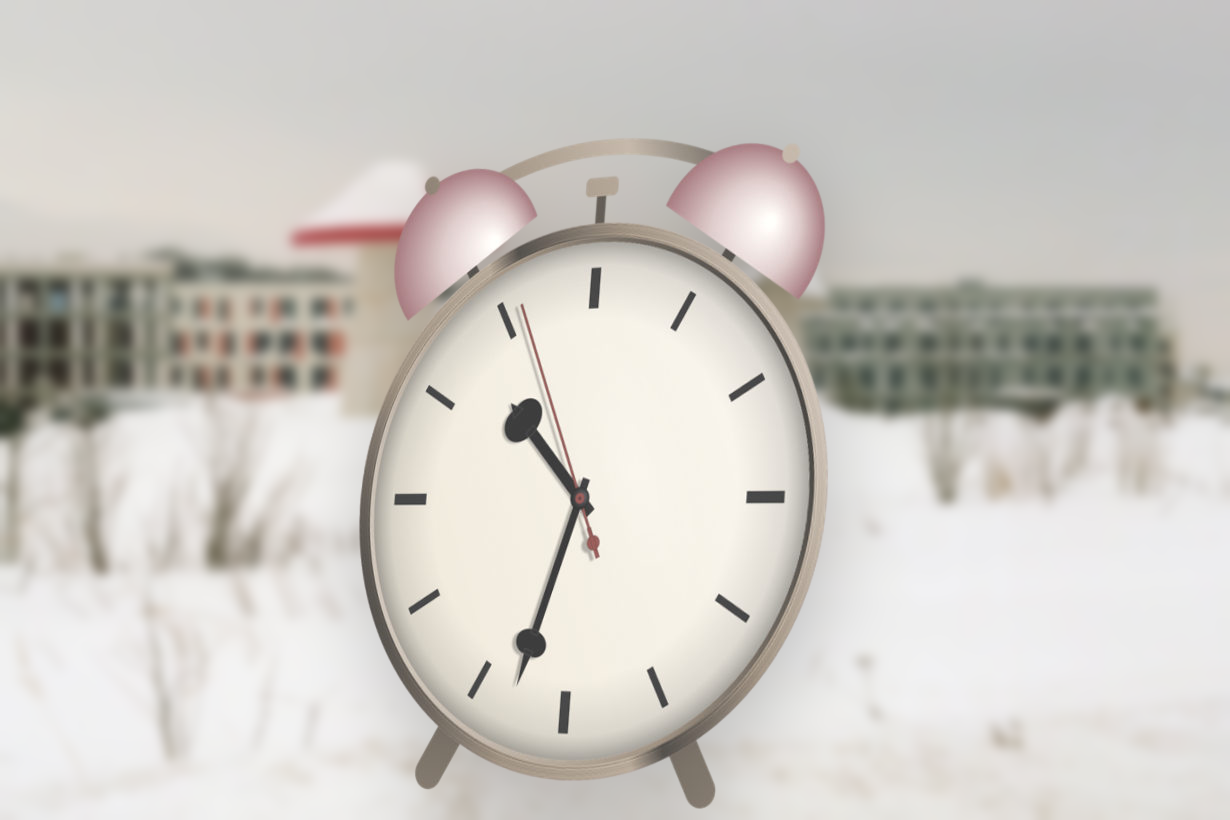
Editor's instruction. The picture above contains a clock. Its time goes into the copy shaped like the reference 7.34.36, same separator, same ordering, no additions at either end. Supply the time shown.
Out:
10.32.56
